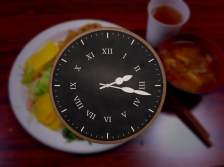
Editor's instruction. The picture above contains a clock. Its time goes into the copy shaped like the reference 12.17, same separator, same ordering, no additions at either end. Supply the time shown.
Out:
2.17
